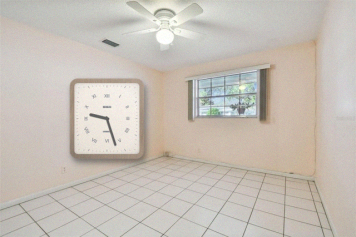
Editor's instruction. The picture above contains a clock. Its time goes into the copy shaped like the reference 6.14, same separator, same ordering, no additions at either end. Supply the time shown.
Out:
9.27
